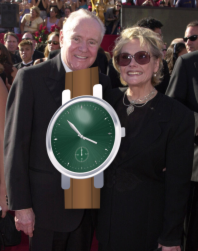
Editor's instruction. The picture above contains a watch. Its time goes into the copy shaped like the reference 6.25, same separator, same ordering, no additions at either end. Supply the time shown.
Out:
3.53
